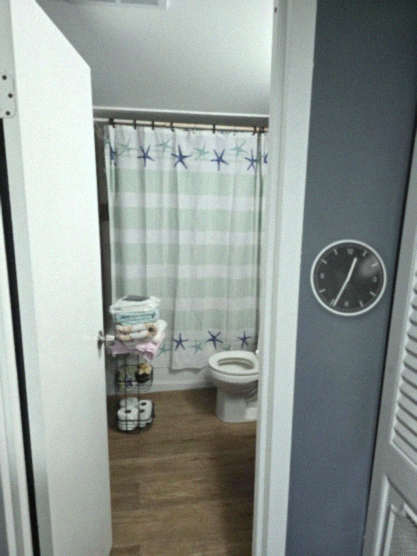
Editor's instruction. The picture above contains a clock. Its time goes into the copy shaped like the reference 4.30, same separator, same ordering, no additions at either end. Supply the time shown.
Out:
12.34
